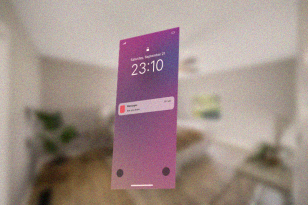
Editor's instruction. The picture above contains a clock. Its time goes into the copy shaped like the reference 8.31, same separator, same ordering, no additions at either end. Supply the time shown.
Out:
23.10
